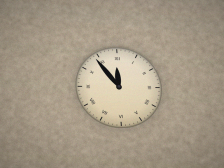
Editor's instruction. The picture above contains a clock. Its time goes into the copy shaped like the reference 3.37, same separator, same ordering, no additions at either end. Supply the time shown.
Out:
11.54
